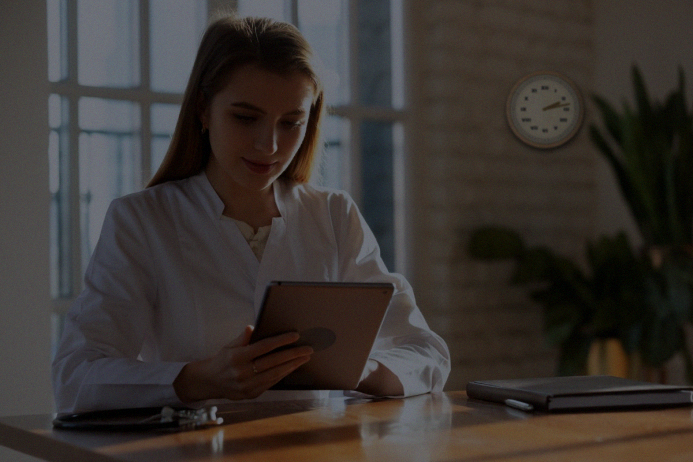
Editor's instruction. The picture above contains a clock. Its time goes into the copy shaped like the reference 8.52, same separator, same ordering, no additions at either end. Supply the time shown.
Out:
2.13
